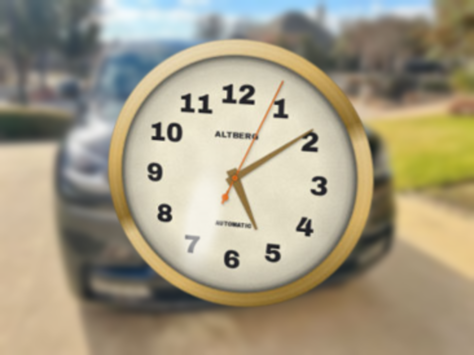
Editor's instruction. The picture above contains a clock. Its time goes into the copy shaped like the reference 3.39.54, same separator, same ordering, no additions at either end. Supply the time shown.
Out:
5.09.04
